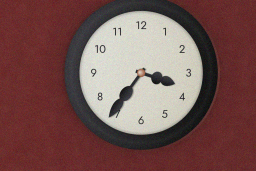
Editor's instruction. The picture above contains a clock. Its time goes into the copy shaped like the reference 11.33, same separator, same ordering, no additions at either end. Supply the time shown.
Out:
3.36
